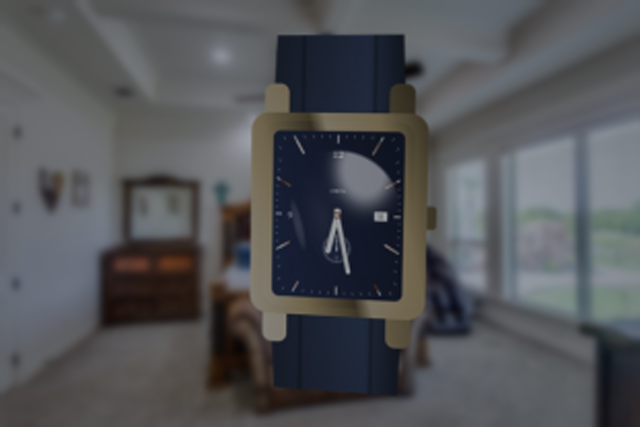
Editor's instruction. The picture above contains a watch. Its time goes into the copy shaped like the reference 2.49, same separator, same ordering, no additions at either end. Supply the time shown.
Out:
6.28
